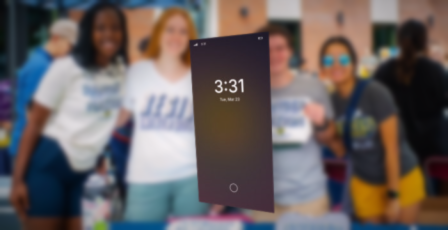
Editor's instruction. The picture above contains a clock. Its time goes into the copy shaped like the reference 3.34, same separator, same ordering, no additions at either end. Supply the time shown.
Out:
3.31
